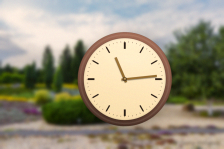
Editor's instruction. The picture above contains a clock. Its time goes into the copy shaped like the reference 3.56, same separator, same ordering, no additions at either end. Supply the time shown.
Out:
11.14
